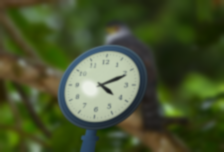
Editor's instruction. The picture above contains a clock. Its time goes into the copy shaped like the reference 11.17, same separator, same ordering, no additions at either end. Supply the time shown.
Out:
4.11
